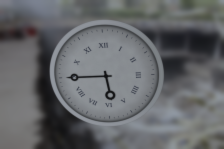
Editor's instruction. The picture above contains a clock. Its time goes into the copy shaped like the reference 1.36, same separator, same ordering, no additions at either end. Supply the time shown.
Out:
5.45
